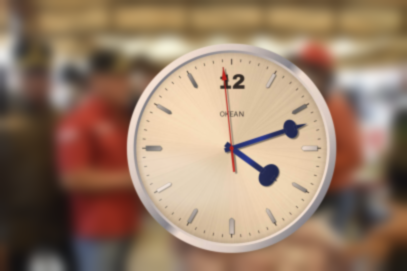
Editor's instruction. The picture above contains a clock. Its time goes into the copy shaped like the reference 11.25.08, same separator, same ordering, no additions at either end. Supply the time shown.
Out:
4.11.59
